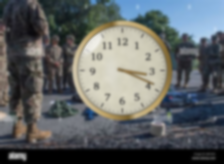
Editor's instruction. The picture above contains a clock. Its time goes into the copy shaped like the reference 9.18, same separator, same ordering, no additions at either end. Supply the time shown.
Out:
3.19
